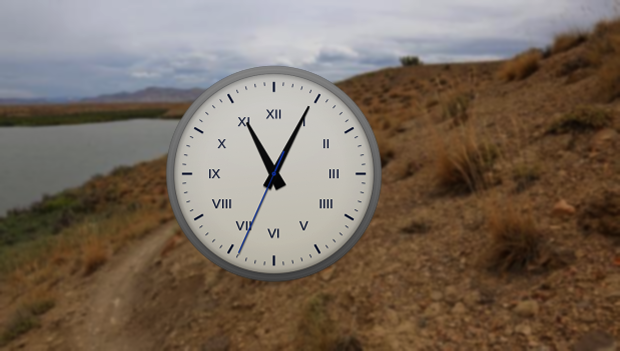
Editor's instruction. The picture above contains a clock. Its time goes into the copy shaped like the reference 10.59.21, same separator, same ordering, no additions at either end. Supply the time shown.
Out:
11.04.34
